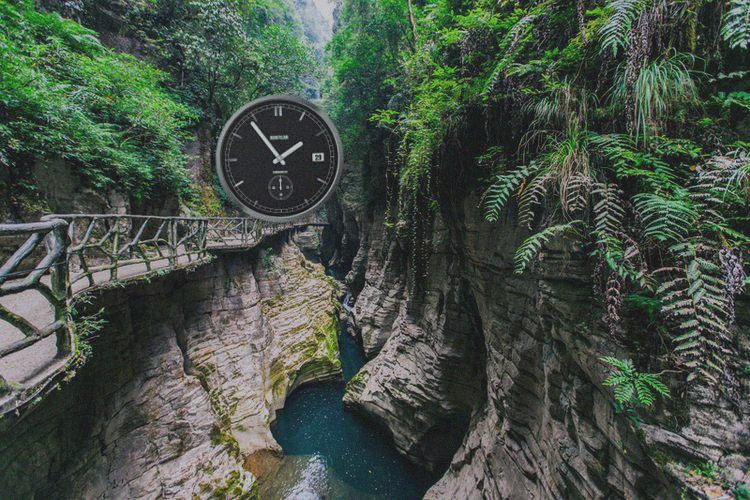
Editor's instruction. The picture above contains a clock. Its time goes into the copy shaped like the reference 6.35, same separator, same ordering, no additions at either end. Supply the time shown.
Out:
1.54
